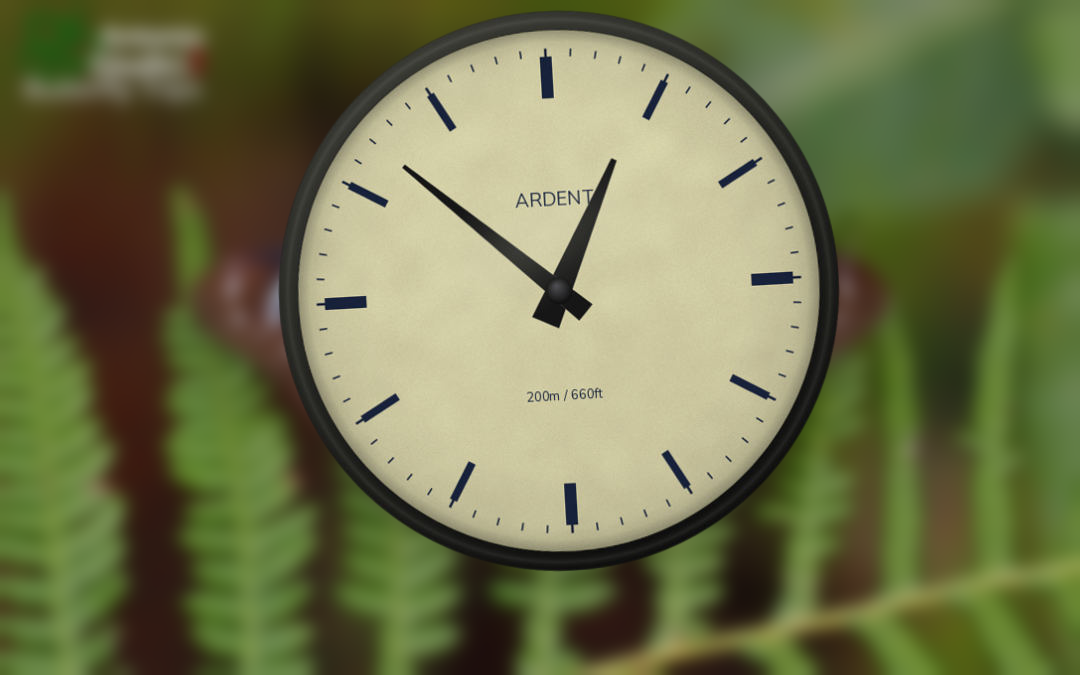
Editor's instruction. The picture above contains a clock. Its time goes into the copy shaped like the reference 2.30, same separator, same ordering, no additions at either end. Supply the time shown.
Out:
12.52
